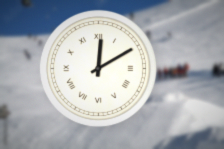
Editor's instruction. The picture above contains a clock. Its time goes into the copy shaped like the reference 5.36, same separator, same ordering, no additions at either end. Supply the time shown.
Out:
12.10
